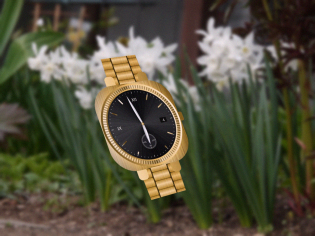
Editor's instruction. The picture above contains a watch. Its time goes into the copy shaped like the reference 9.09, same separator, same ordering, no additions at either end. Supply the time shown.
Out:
5.58
